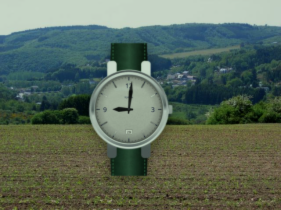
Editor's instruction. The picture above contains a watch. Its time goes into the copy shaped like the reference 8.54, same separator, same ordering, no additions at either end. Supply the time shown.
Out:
9.01
